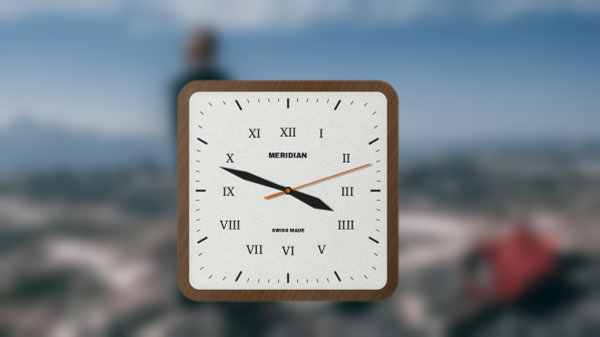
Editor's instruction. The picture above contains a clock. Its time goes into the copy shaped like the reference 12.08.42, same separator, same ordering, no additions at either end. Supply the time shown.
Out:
3.48.12
